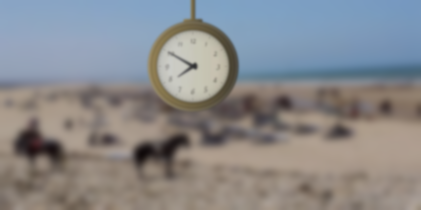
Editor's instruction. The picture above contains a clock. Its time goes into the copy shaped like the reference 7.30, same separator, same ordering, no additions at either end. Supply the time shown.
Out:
7.50
